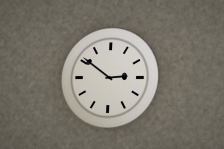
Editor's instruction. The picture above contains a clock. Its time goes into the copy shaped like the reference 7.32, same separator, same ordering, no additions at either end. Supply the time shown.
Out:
2.51
